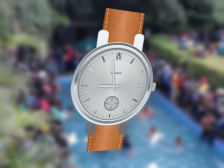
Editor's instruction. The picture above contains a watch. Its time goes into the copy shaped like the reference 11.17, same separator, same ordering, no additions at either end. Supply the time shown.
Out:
8.58
